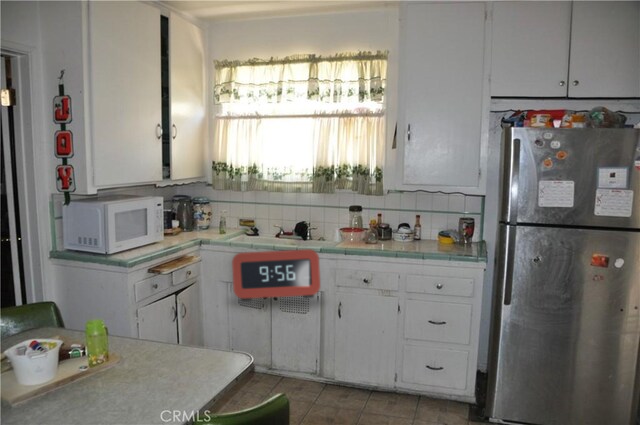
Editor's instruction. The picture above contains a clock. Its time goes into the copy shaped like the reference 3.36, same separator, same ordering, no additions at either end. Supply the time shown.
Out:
9.56
